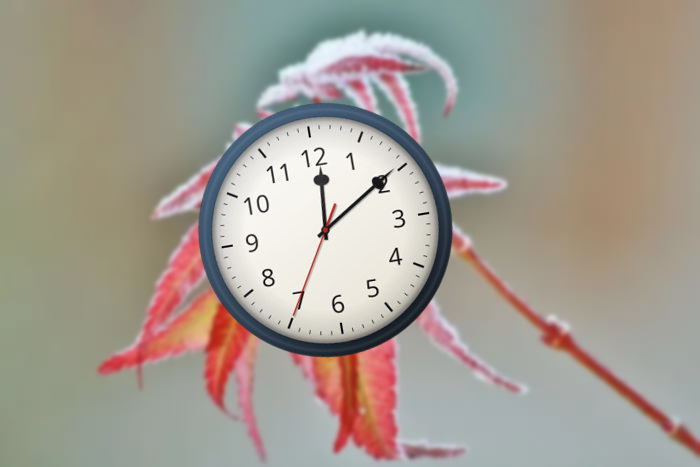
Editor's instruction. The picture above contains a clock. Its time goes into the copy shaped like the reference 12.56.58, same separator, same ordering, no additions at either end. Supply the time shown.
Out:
12.09.35
